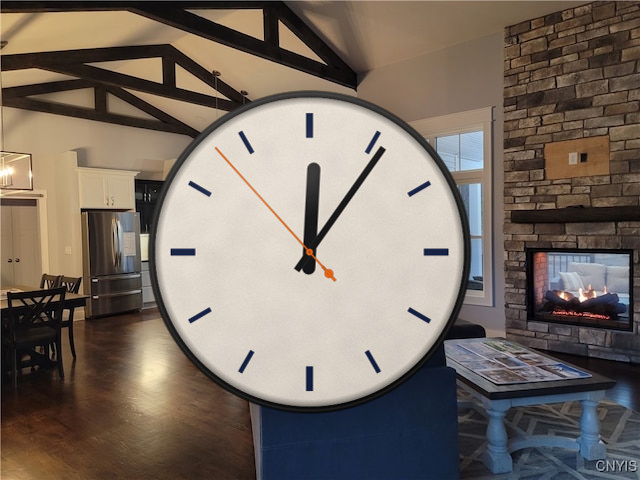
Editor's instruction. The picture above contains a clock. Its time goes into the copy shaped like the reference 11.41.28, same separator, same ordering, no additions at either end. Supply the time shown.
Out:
12.05.53
